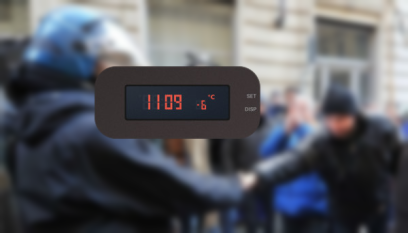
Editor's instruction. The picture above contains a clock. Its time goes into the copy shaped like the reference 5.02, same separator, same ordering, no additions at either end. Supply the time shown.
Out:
11.09
